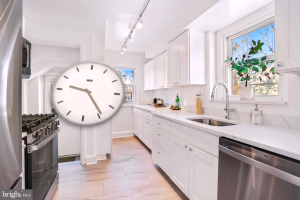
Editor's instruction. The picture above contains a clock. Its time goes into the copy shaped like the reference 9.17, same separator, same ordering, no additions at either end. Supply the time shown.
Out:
9.24
